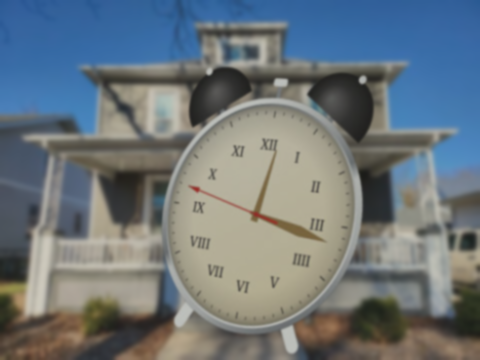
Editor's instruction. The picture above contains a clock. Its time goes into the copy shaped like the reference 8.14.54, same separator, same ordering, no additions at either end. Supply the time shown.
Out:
12.16.47
